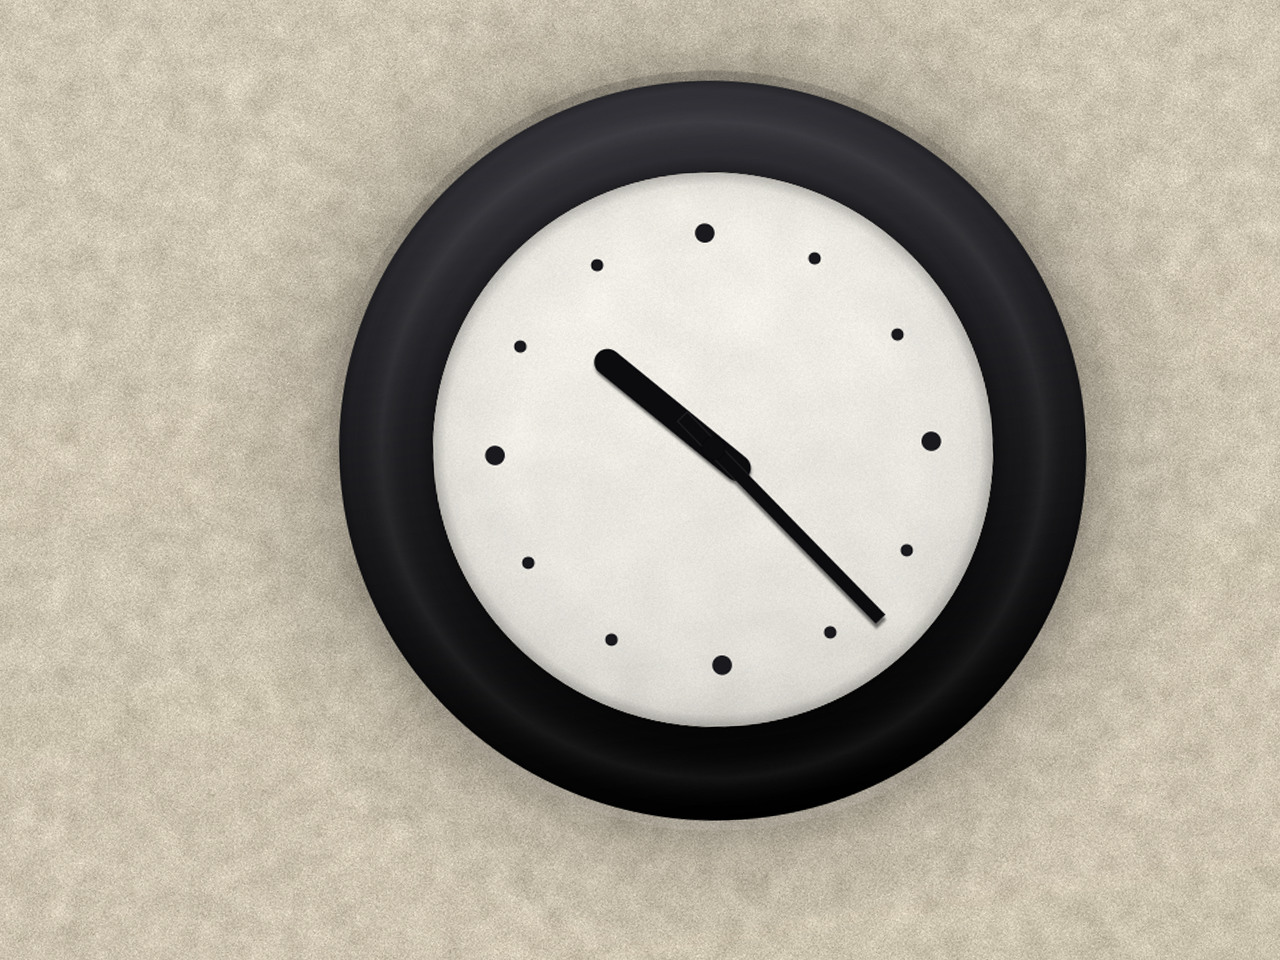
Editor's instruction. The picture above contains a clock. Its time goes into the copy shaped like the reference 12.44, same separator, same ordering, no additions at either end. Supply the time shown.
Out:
10.23
